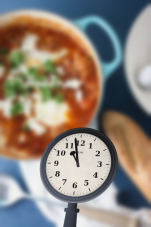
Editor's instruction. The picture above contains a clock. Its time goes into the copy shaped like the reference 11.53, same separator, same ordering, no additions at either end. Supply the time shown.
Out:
10.58
